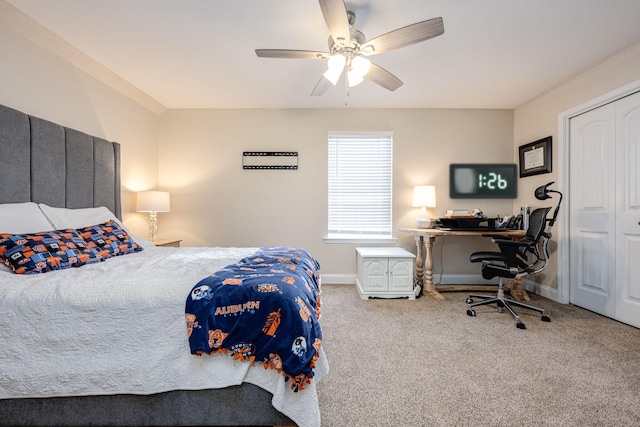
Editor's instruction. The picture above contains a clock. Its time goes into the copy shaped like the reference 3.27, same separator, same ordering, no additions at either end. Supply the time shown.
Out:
1.26
